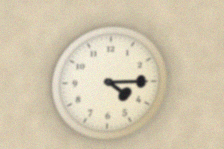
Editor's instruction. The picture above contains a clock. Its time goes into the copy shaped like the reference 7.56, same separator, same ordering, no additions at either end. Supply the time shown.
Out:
4.15
